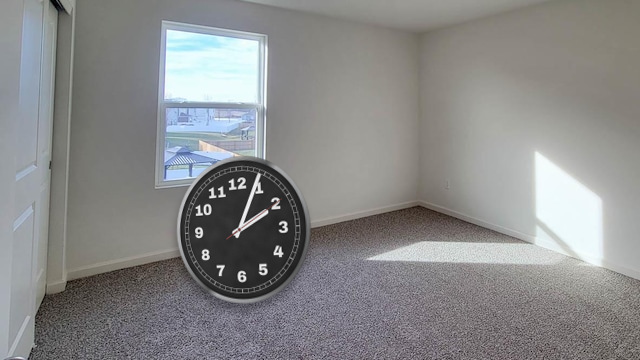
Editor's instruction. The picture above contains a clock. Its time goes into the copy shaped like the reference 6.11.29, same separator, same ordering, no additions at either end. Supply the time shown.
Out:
2.04.10
